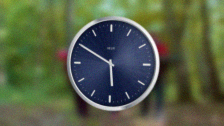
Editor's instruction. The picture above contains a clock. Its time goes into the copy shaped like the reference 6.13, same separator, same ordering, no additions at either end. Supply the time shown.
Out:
5.50
